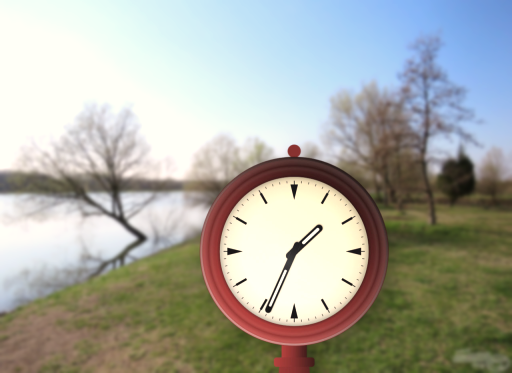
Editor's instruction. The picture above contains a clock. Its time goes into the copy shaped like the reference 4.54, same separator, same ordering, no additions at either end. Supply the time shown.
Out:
1.34
